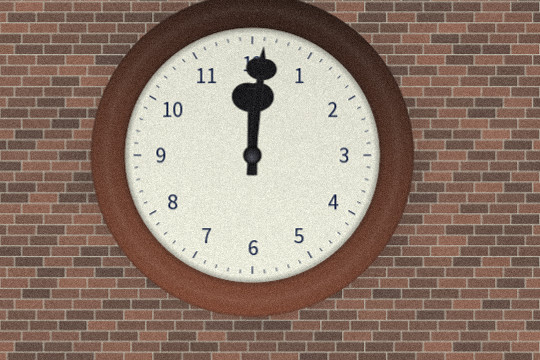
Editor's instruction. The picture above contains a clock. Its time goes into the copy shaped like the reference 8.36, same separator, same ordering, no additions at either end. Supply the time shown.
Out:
12.01
